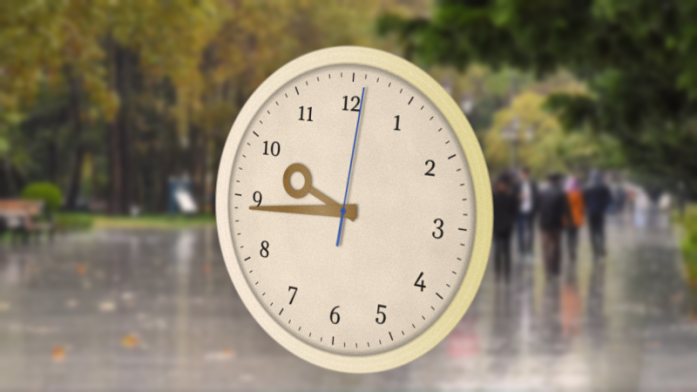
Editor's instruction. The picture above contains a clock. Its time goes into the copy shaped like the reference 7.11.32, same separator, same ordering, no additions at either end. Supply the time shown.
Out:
9.44.01
